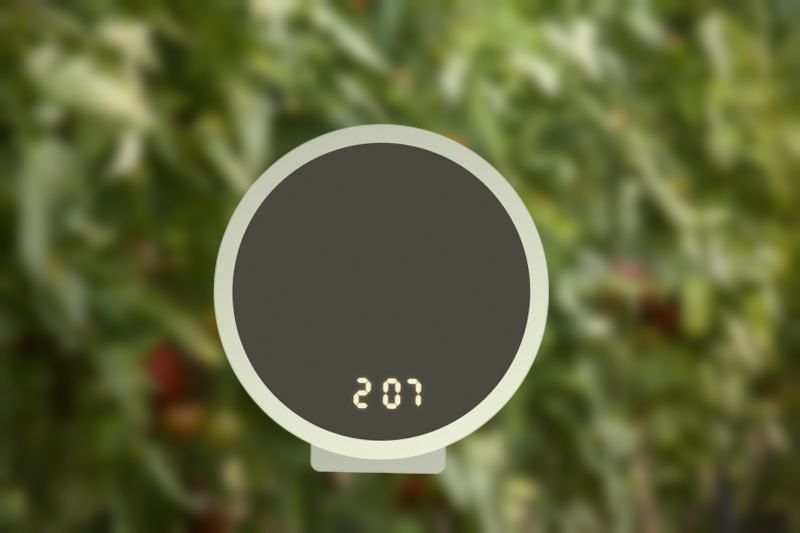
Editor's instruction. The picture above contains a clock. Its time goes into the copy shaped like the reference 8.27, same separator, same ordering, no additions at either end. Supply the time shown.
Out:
2.07
